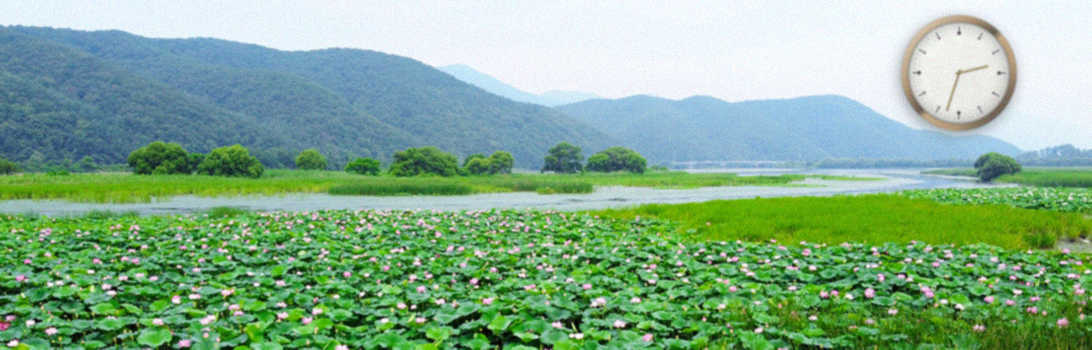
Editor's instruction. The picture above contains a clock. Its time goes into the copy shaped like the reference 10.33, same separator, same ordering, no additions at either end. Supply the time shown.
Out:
2.33
